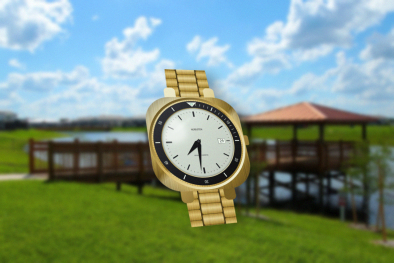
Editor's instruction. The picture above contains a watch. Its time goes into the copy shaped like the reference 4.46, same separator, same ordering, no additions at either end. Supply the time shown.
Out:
7.31
